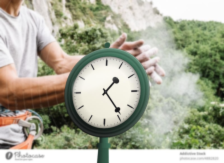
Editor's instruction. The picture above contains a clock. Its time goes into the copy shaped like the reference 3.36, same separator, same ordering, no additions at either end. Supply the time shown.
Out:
1.24
